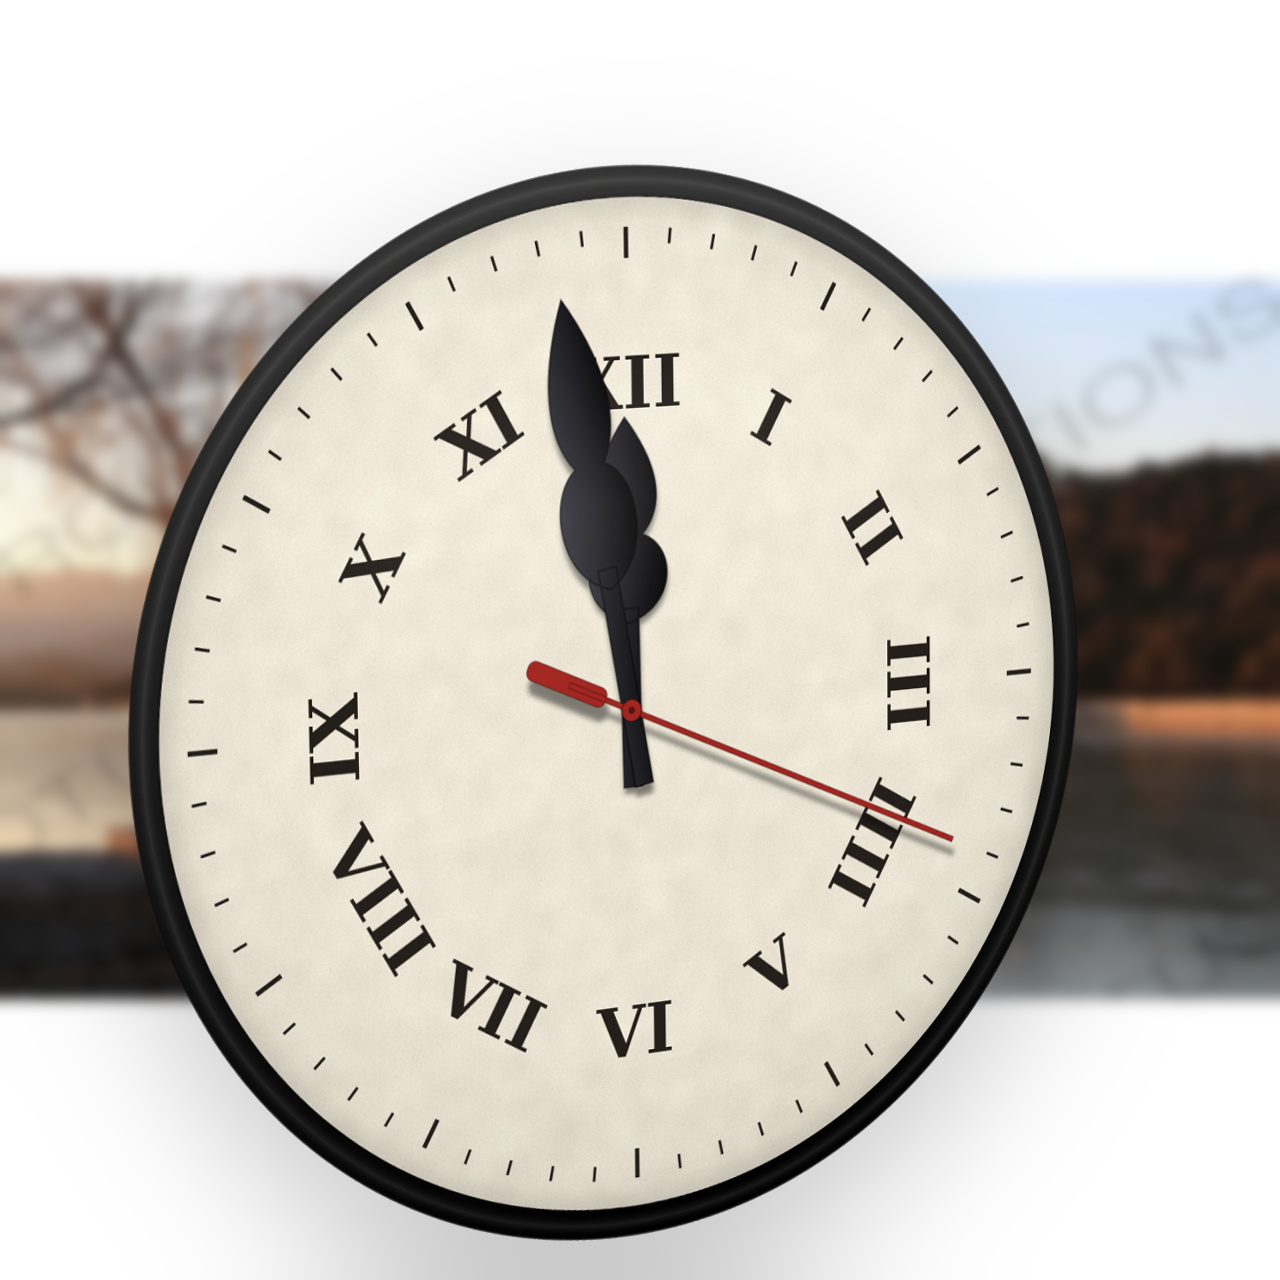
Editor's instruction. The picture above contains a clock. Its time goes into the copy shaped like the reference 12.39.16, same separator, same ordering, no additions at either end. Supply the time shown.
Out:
11.58.19
